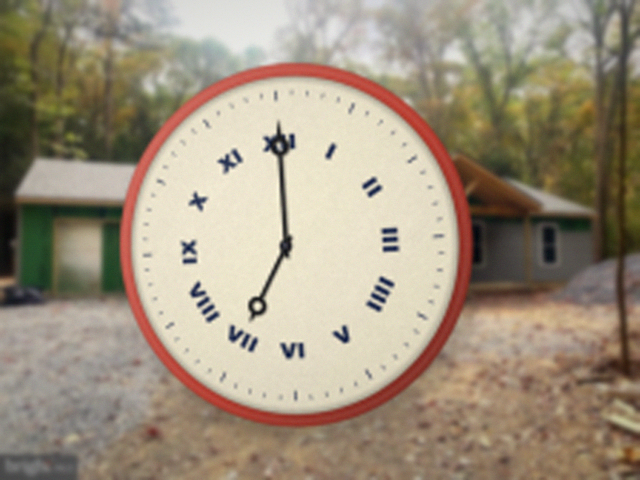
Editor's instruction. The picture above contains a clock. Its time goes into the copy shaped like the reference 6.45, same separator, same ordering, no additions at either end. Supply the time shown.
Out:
7.00
